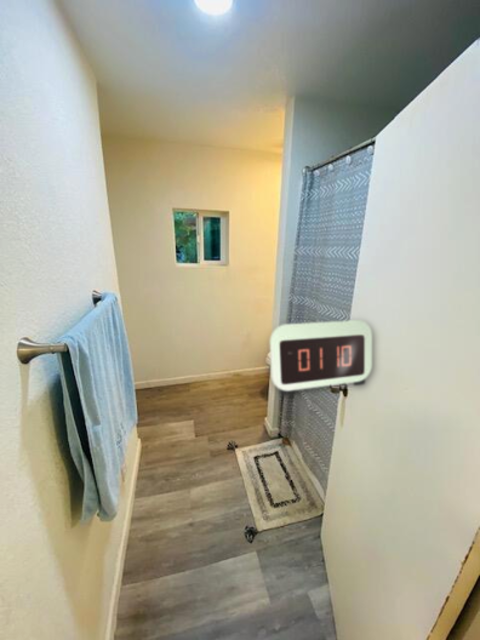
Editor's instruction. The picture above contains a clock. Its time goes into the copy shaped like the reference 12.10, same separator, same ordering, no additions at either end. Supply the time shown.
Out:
1.10
